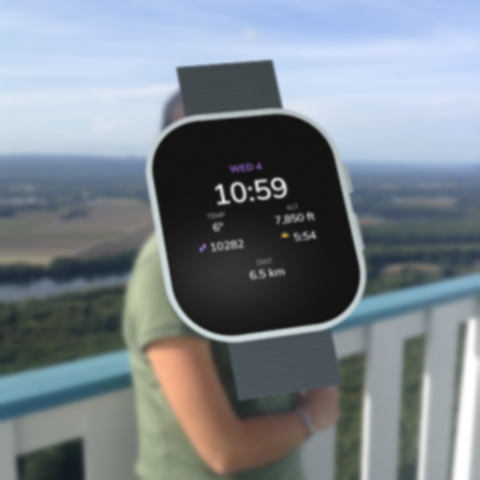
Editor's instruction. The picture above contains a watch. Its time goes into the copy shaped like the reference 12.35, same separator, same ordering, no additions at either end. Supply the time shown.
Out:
10.59
